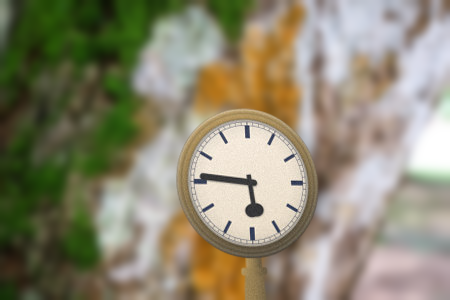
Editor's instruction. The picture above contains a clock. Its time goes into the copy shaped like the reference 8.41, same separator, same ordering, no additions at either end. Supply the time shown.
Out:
5.46
